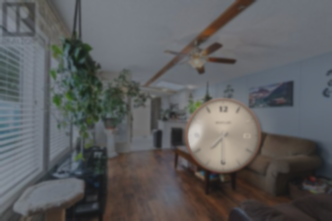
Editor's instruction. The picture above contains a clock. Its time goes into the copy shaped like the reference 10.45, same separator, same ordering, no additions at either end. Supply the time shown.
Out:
7.30
